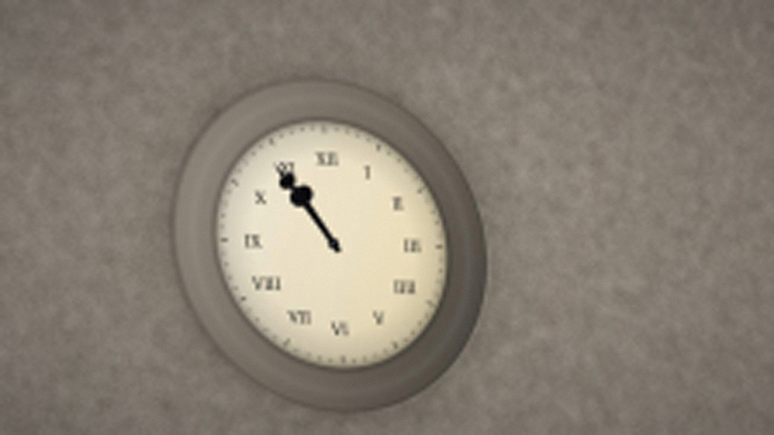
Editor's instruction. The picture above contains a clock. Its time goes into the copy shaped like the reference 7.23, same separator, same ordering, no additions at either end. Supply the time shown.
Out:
10.54
